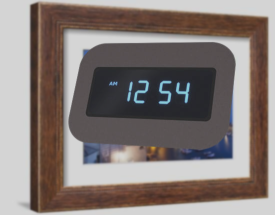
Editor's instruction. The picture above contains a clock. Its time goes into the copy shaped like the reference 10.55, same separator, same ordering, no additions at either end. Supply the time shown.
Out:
12.54
